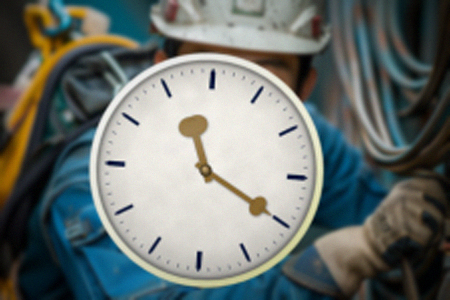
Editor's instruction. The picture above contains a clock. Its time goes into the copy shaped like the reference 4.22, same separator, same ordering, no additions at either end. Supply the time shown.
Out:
11.20
